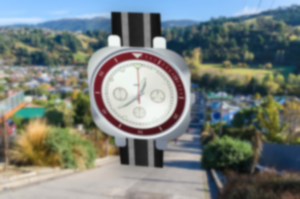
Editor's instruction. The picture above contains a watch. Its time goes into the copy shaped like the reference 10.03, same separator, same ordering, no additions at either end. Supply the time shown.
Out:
12.39
